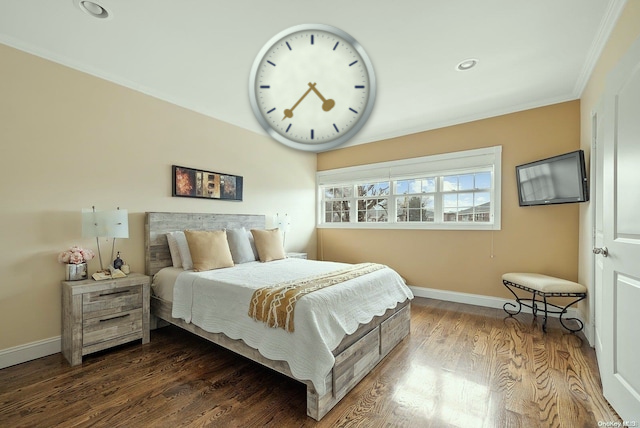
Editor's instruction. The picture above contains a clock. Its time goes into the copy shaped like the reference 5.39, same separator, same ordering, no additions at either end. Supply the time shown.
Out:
4.37
